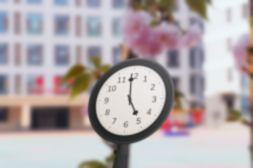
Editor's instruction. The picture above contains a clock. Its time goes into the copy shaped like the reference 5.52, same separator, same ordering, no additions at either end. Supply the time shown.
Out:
4.59
